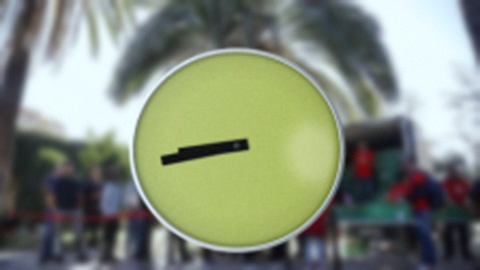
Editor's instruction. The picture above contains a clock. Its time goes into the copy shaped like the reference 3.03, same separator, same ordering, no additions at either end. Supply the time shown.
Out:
8.43
